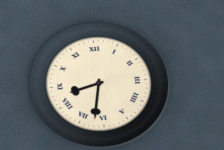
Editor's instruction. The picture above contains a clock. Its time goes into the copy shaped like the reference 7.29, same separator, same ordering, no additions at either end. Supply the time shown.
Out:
8.32
